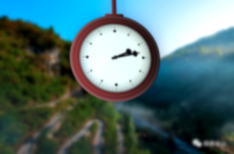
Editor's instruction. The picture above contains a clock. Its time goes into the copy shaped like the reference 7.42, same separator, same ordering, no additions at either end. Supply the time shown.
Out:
2.13
